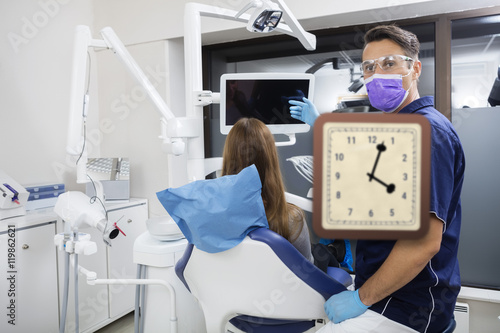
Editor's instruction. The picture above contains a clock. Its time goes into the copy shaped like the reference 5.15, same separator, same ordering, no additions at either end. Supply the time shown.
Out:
4.03
